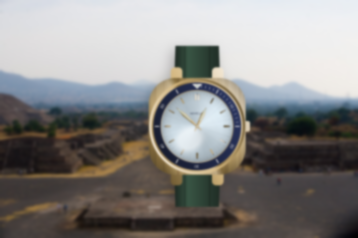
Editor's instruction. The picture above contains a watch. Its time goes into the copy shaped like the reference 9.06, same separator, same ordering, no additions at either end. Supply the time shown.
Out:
12.52
